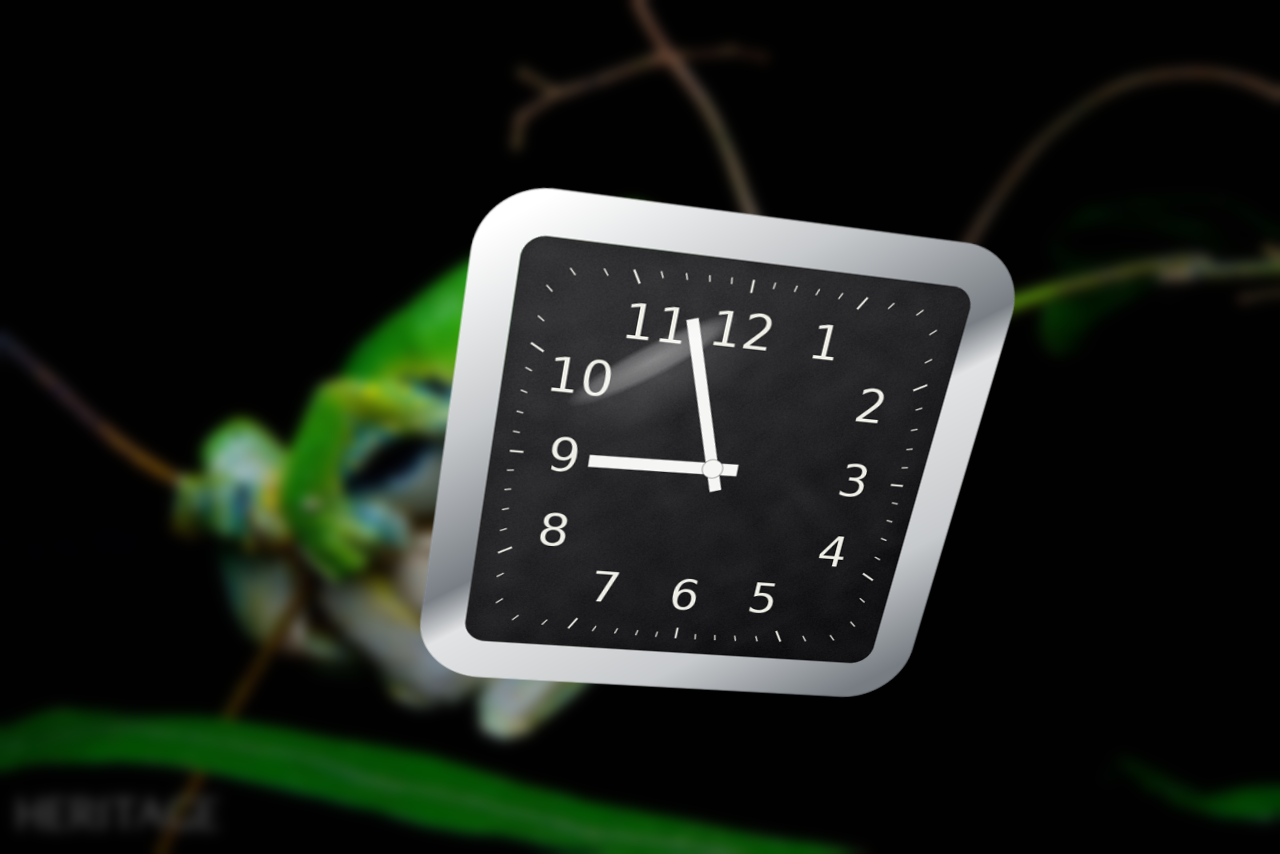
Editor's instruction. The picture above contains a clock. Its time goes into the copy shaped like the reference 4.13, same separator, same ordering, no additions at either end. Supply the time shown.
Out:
8.57
